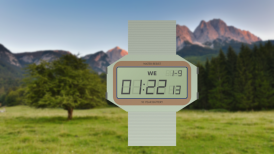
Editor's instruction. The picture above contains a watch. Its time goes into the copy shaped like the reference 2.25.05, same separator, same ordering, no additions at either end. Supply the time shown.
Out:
1.22.13
